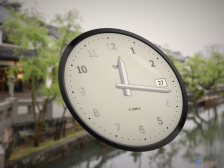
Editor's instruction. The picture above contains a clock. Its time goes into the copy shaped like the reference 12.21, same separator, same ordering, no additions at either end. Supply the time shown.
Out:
12.17
